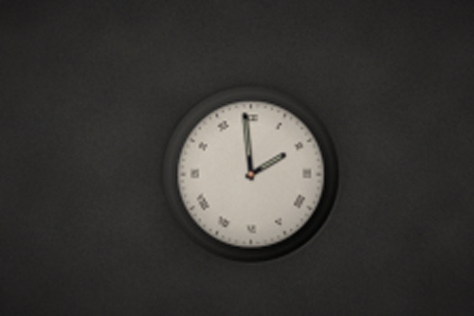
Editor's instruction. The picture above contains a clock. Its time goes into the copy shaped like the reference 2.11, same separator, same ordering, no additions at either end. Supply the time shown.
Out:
1.59
